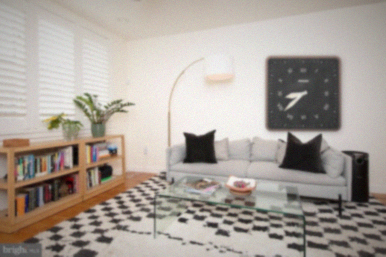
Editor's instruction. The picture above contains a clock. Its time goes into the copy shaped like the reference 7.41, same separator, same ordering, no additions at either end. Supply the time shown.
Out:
8.38
